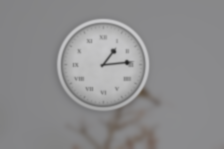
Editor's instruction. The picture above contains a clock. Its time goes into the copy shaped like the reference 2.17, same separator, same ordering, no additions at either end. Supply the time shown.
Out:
1.14
